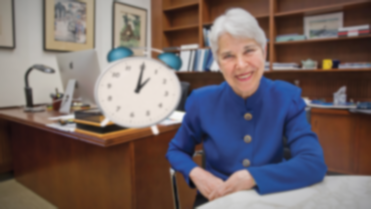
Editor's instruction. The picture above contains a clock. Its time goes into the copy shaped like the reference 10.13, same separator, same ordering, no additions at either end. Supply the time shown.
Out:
1.00
